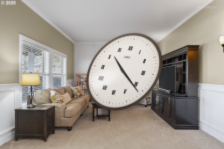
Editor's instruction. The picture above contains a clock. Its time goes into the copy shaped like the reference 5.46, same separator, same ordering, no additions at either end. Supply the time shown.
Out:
10.21
